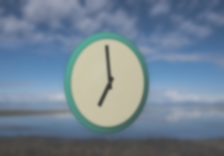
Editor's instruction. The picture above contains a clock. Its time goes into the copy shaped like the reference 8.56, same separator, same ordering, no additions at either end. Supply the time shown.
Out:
6.59
